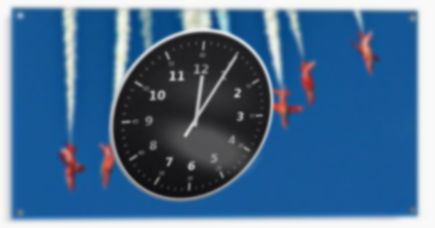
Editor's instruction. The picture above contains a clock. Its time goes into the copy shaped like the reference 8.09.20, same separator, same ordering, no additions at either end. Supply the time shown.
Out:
12.05.05
